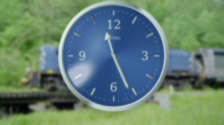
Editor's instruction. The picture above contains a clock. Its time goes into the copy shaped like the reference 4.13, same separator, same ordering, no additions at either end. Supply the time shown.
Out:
11.26
